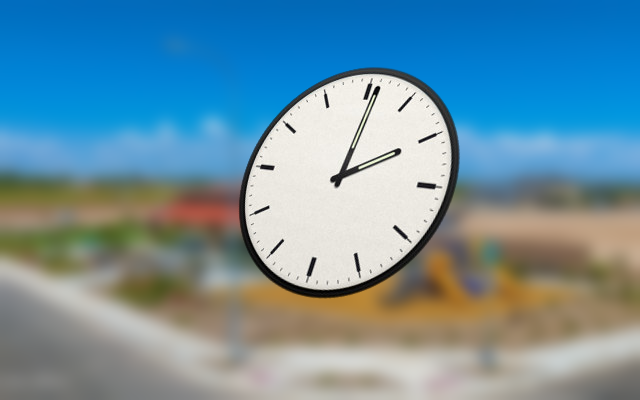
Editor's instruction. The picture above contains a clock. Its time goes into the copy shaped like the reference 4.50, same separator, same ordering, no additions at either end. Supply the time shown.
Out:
2.01
